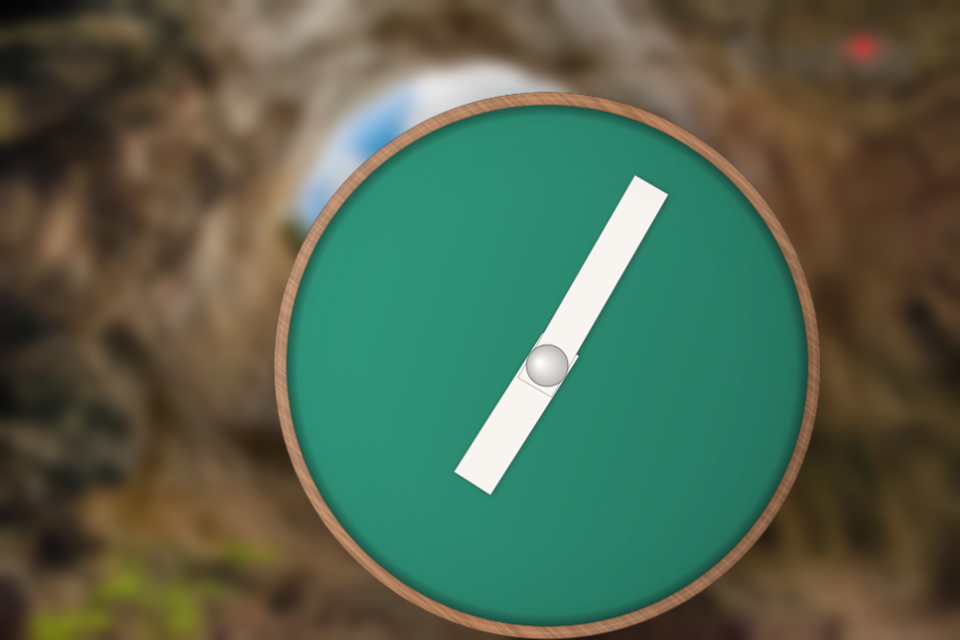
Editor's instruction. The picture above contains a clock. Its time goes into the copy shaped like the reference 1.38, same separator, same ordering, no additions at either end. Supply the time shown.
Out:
7.05
